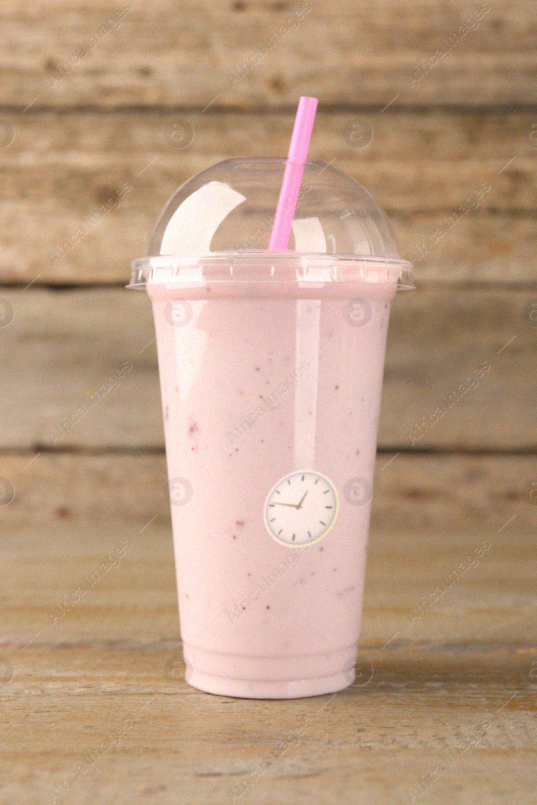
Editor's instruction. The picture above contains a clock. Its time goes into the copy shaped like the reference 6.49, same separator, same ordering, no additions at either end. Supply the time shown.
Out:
12.46
